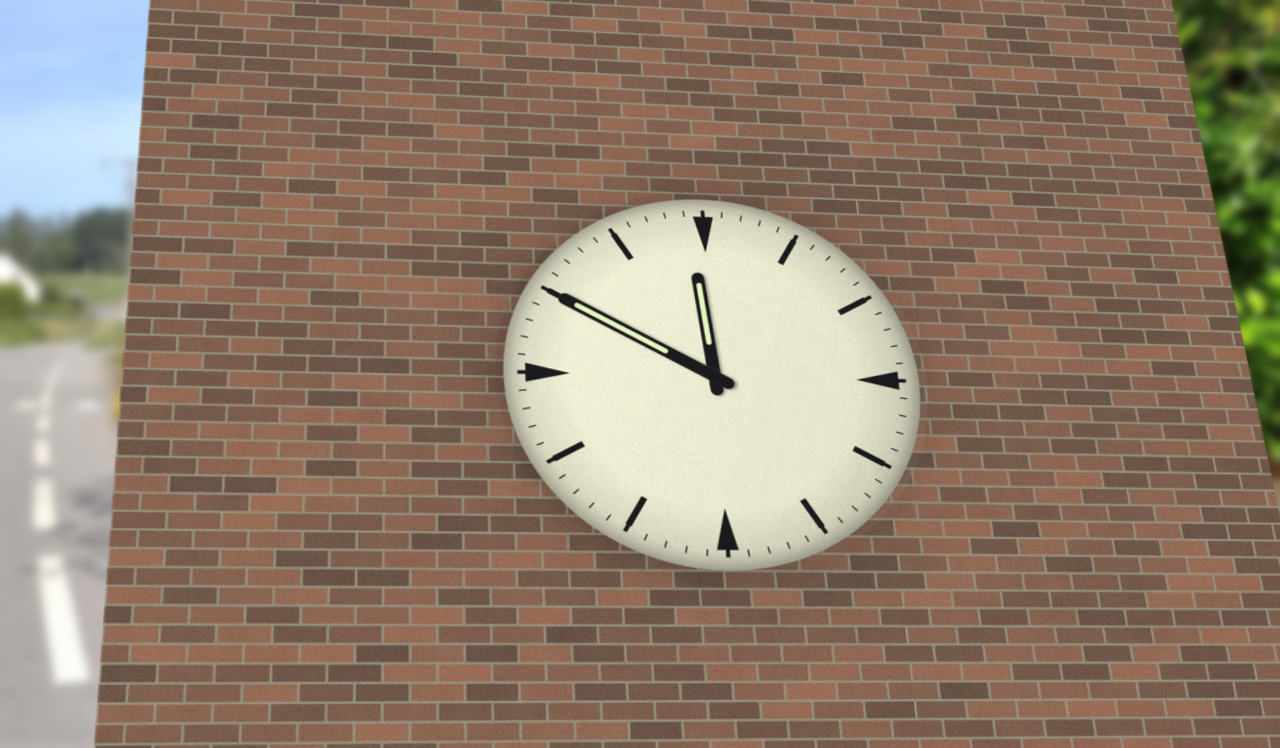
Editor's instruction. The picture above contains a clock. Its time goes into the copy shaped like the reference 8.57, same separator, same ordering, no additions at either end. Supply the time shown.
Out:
11.50
